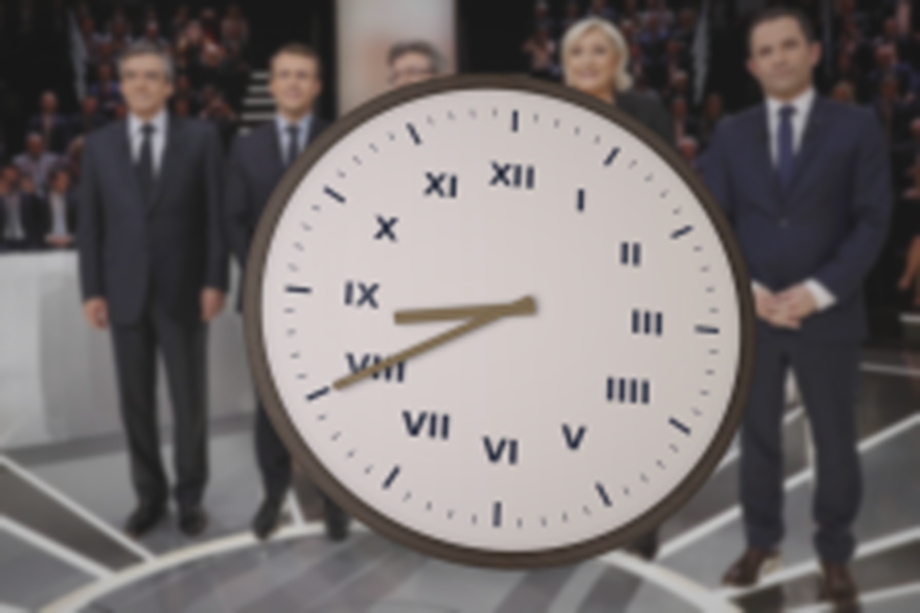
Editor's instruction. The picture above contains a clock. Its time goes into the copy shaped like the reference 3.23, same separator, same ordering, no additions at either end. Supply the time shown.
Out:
8.40
